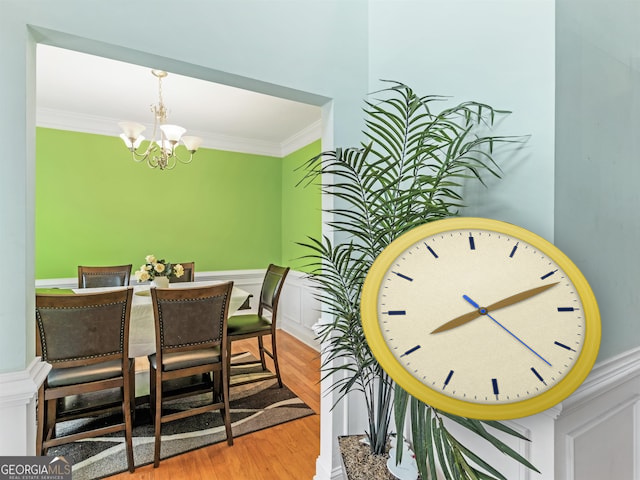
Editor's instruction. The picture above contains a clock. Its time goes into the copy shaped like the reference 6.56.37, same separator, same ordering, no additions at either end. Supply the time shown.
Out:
8.11.23
